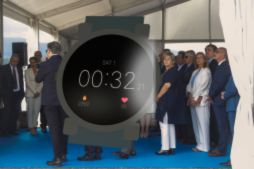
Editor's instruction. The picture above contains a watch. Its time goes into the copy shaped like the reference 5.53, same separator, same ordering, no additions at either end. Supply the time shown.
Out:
0.32
